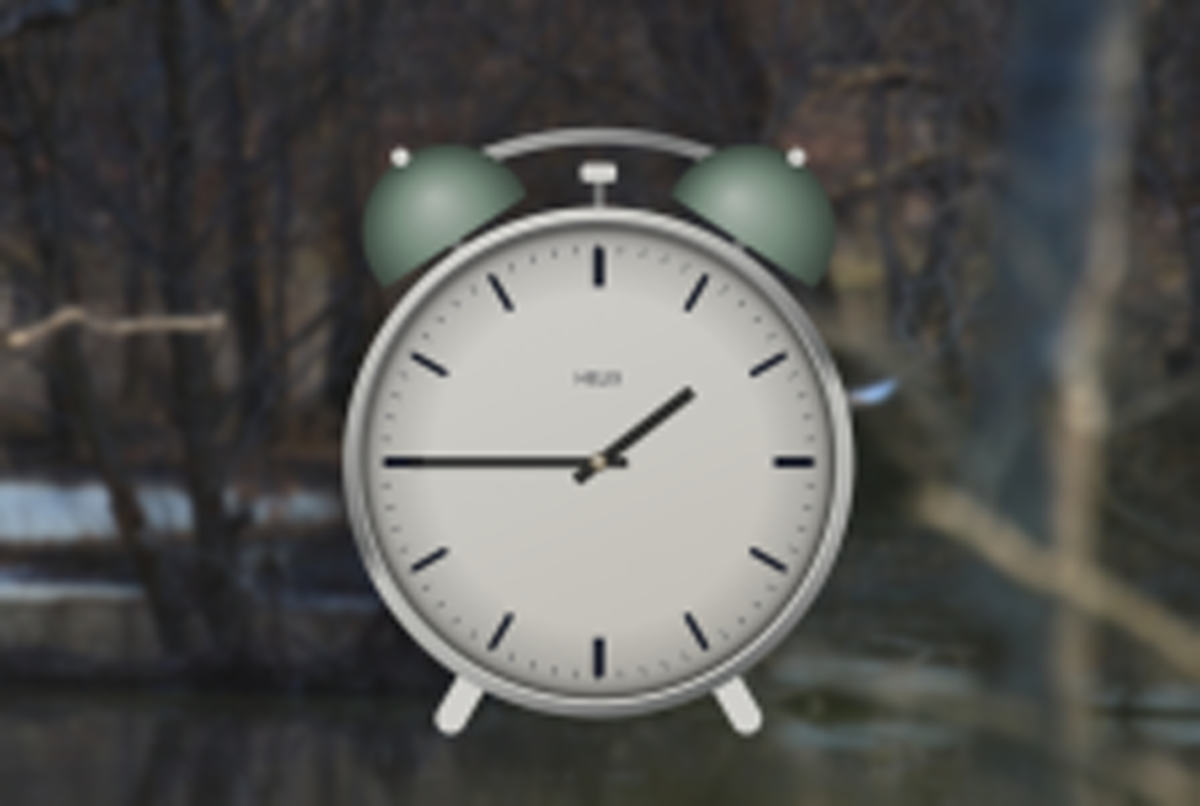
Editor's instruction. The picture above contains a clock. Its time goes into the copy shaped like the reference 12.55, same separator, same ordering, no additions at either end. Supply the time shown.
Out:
1.45
